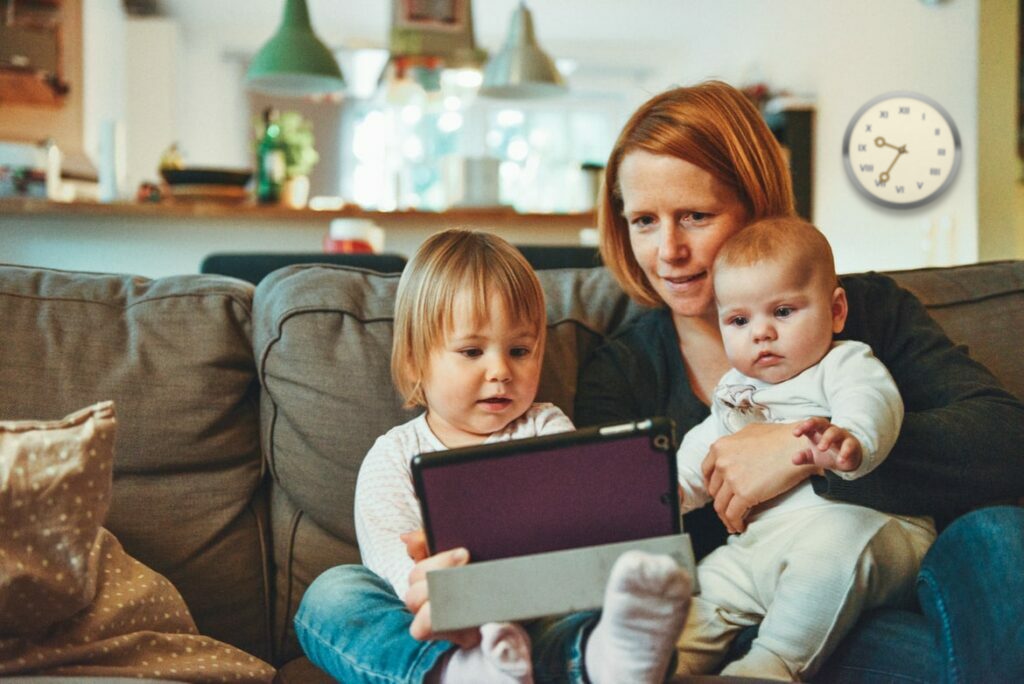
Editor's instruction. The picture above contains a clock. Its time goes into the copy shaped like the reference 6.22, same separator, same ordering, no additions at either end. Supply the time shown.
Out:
9.35
